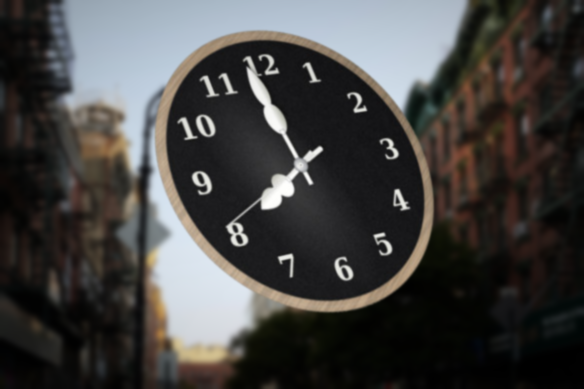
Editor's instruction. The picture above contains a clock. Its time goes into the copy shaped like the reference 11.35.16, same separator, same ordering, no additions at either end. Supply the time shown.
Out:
7.58.41
